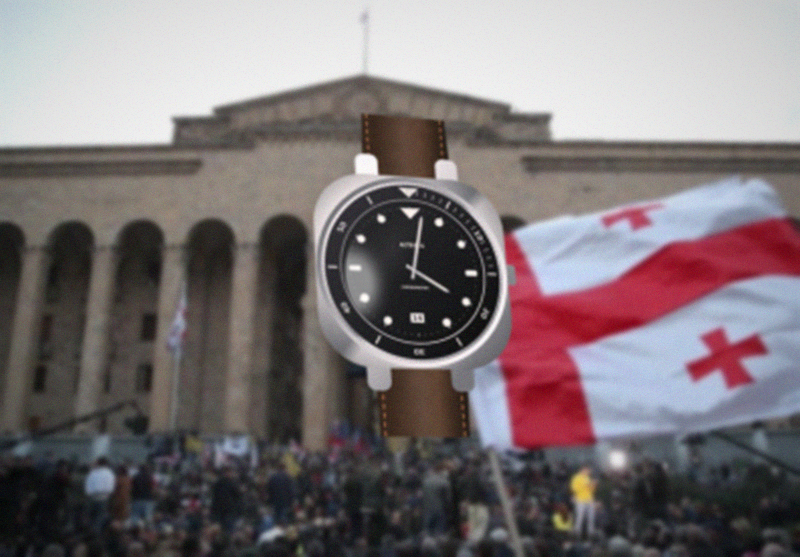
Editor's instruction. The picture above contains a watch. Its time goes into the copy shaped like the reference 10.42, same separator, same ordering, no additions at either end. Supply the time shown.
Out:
4.02
